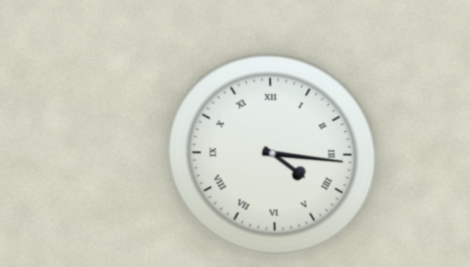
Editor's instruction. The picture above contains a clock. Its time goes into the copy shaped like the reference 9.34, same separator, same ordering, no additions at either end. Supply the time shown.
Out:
4.16
